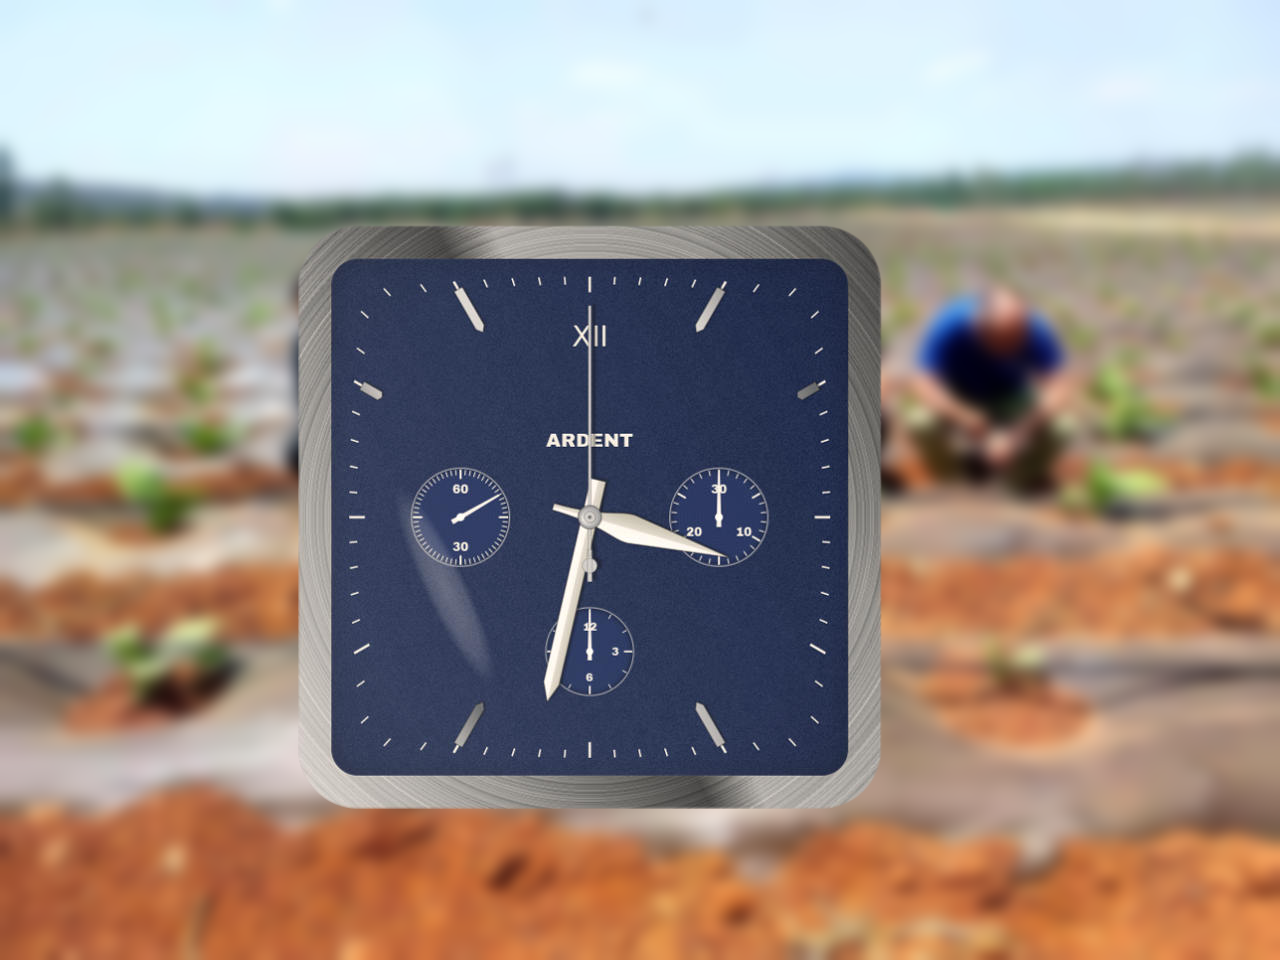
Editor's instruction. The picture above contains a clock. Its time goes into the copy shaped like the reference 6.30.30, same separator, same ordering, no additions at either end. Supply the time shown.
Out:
3.32.10
